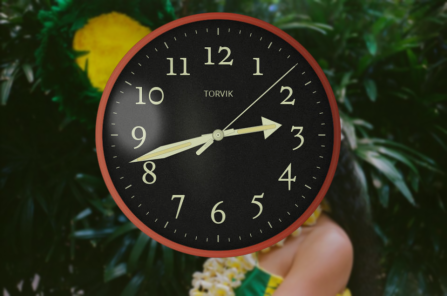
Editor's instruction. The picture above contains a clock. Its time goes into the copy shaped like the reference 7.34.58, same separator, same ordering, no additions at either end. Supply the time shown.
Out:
2.42.08
